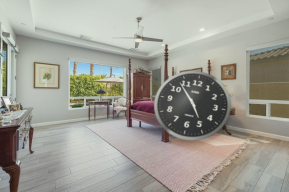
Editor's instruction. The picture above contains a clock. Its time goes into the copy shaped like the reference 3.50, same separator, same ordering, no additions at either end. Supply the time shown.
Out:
4.53
